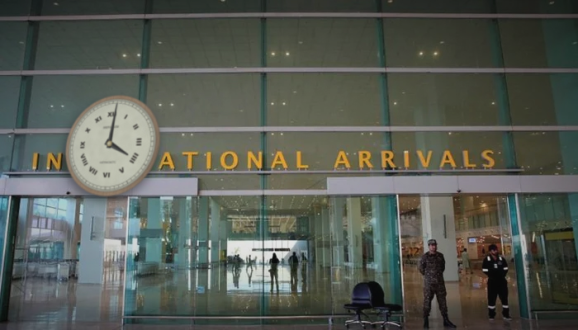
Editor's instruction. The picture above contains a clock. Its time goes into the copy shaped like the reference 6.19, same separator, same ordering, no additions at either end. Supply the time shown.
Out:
4.01
